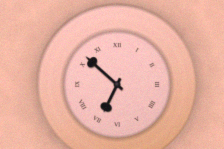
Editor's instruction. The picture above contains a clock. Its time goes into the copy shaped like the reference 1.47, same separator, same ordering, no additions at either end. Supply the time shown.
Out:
6.52
